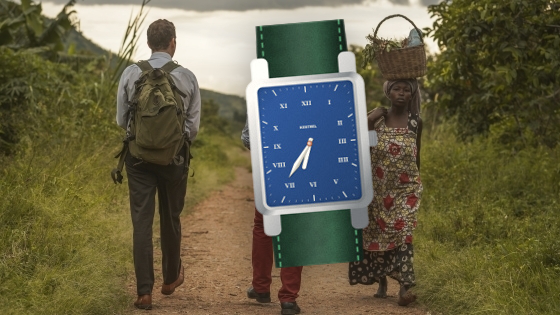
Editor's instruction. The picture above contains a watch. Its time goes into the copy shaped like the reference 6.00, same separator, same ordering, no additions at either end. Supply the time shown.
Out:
6.36
